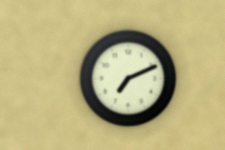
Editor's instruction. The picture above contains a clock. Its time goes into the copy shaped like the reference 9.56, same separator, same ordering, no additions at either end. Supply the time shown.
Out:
7.11
